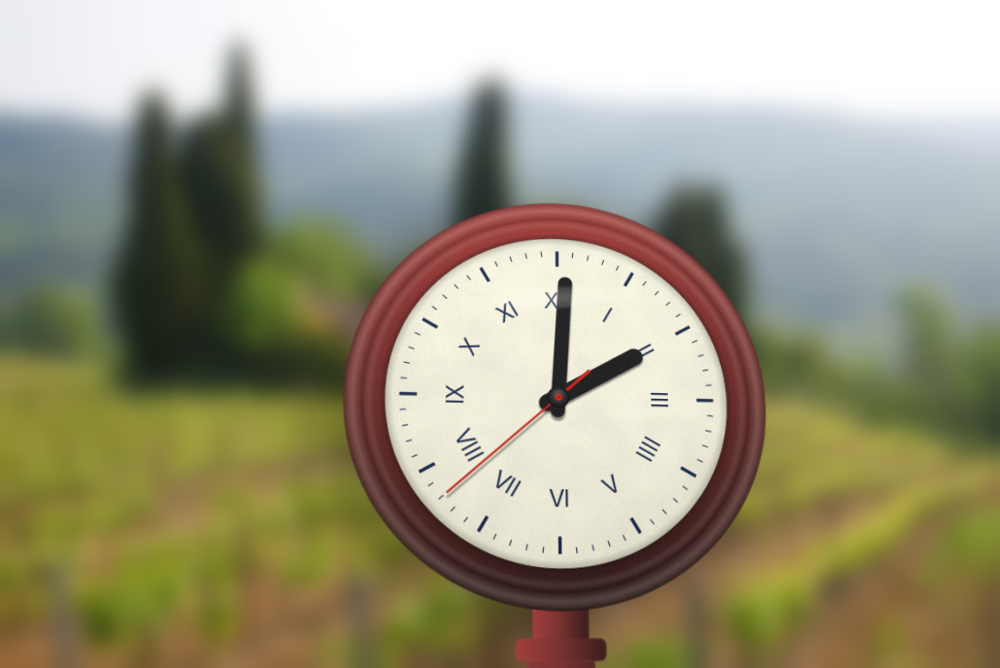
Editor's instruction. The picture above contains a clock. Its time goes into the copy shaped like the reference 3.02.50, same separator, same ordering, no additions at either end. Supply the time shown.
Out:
2.00.38
